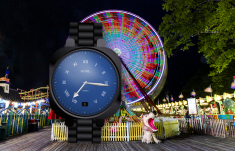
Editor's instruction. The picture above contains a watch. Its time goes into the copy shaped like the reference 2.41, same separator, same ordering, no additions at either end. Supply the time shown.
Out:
7.16
